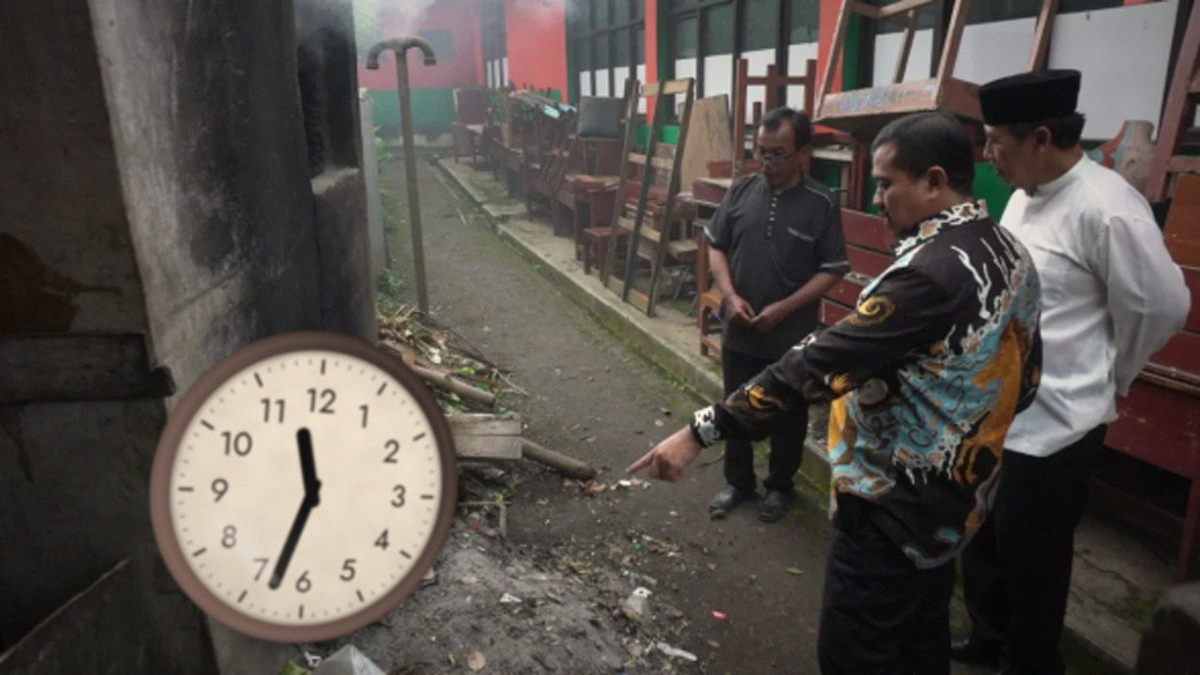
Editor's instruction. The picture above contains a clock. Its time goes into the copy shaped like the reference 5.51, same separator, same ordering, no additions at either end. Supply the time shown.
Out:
11.33
